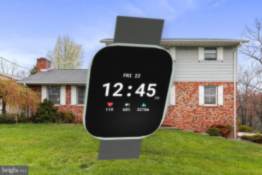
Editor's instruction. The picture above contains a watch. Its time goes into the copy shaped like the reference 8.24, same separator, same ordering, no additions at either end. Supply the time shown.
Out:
12.45
